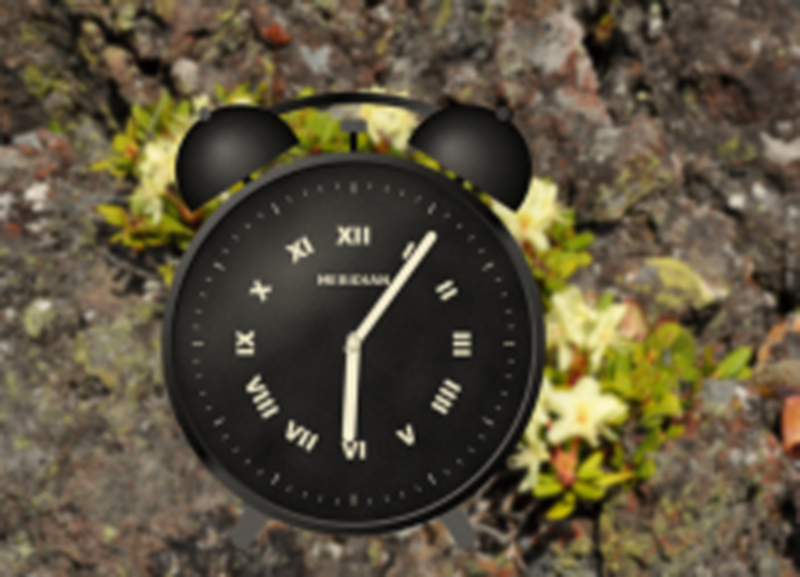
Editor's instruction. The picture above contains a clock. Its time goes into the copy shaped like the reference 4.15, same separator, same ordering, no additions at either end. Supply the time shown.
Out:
6.06
